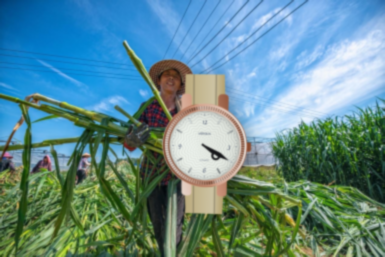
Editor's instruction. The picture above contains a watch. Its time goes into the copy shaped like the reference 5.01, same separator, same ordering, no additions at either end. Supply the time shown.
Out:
4.20
